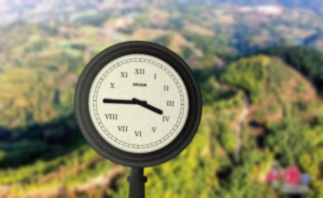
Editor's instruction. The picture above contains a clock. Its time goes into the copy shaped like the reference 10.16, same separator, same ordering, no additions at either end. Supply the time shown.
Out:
3.45
